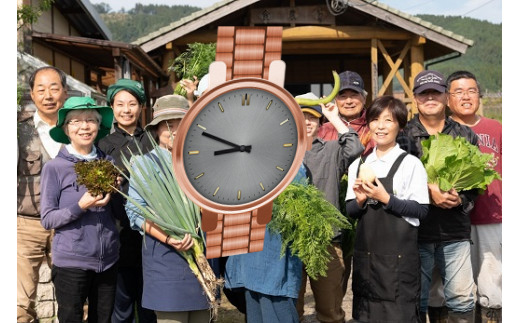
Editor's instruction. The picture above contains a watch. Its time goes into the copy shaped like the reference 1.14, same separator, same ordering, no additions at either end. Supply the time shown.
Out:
8.49
